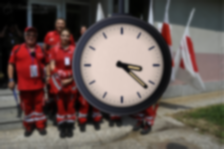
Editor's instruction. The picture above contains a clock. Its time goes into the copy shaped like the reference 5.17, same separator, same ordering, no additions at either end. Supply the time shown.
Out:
3.22
